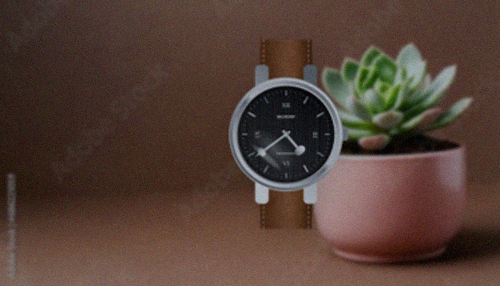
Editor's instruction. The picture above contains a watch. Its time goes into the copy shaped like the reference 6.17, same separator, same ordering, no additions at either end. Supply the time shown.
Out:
4.39
